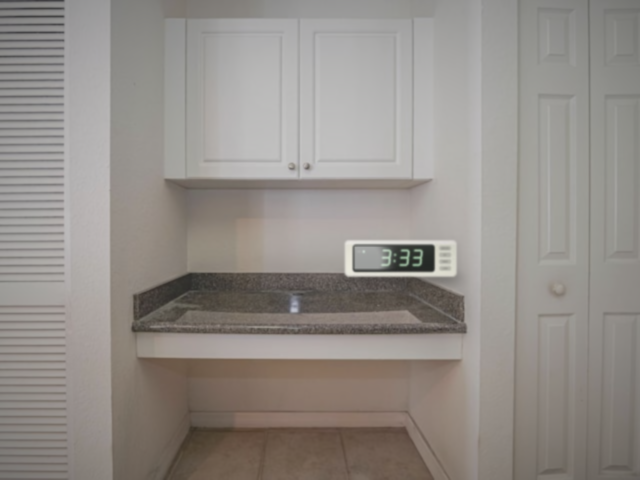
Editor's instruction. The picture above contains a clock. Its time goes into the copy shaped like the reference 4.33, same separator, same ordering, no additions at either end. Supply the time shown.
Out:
3.33
